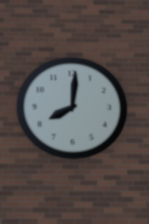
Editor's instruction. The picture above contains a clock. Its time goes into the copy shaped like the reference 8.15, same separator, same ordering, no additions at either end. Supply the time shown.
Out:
8.01
